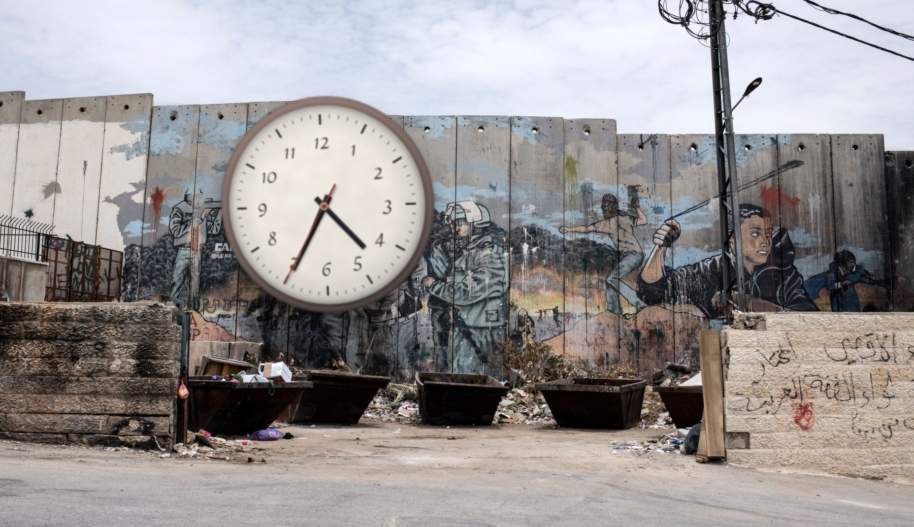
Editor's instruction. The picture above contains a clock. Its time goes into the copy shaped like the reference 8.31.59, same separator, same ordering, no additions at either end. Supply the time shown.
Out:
4.34.35
